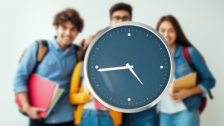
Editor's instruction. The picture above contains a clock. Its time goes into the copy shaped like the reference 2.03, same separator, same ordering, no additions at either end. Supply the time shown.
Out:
4.44
